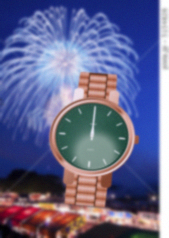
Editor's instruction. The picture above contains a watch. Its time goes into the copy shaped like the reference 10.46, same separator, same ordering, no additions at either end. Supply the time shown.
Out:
12.00
